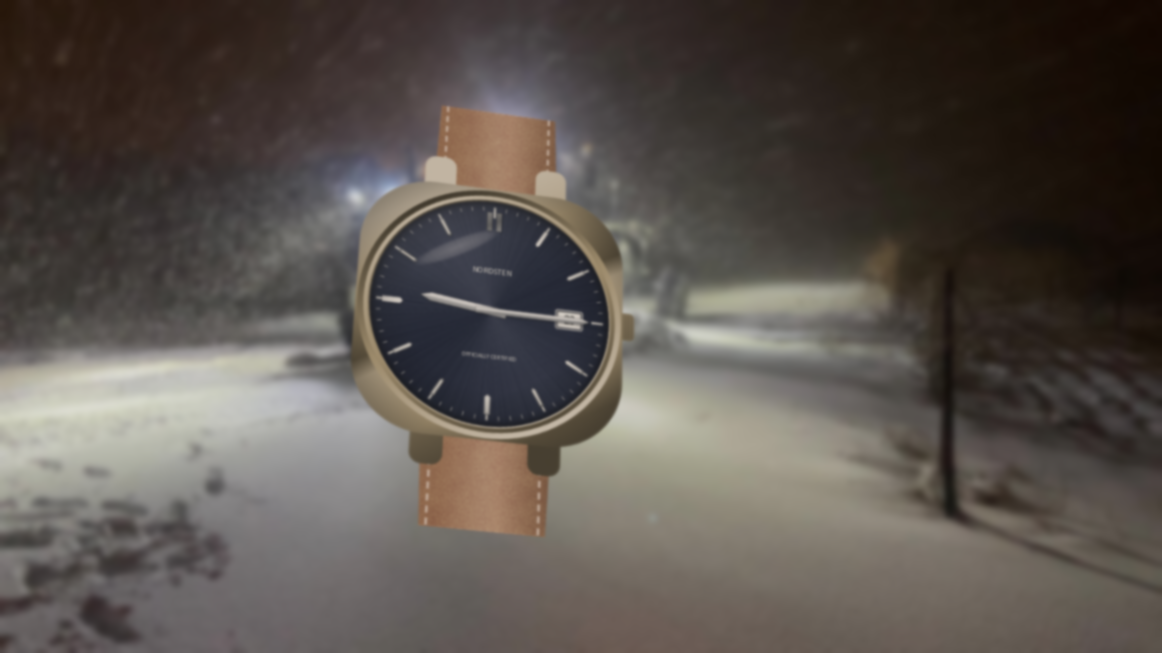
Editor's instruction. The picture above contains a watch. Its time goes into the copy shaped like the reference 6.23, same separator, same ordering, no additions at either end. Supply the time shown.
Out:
9.15
